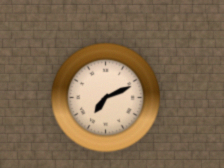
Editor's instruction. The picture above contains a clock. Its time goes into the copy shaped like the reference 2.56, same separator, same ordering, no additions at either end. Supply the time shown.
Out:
7.11
